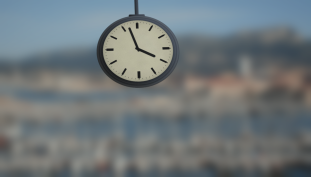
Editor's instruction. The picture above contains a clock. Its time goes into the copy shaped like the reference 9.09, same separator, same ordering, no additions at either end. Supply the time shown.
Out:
3.57
